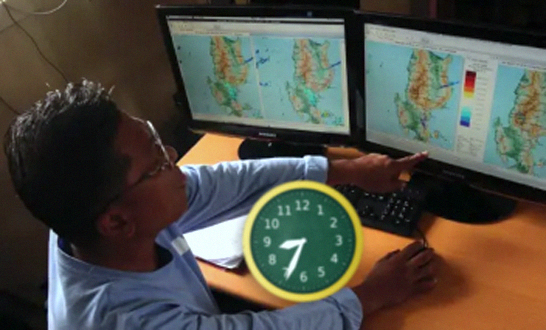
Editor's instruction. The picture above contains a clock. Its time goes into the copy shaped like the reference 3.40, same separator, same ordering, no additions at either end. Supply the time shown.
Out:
8.34
